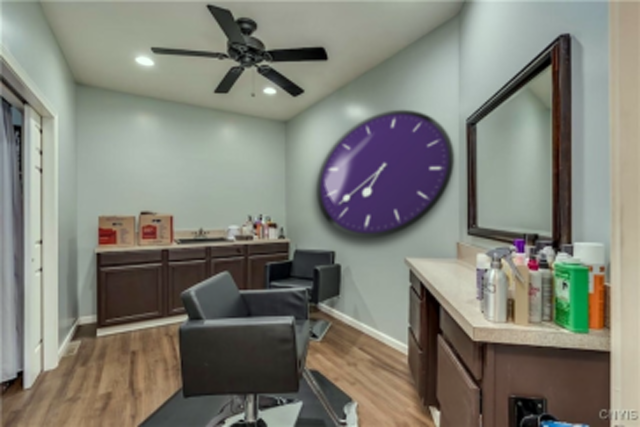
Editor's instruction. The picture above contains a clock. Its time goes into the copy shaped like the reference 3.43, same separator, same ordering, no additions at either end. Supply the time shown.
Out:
6.37
